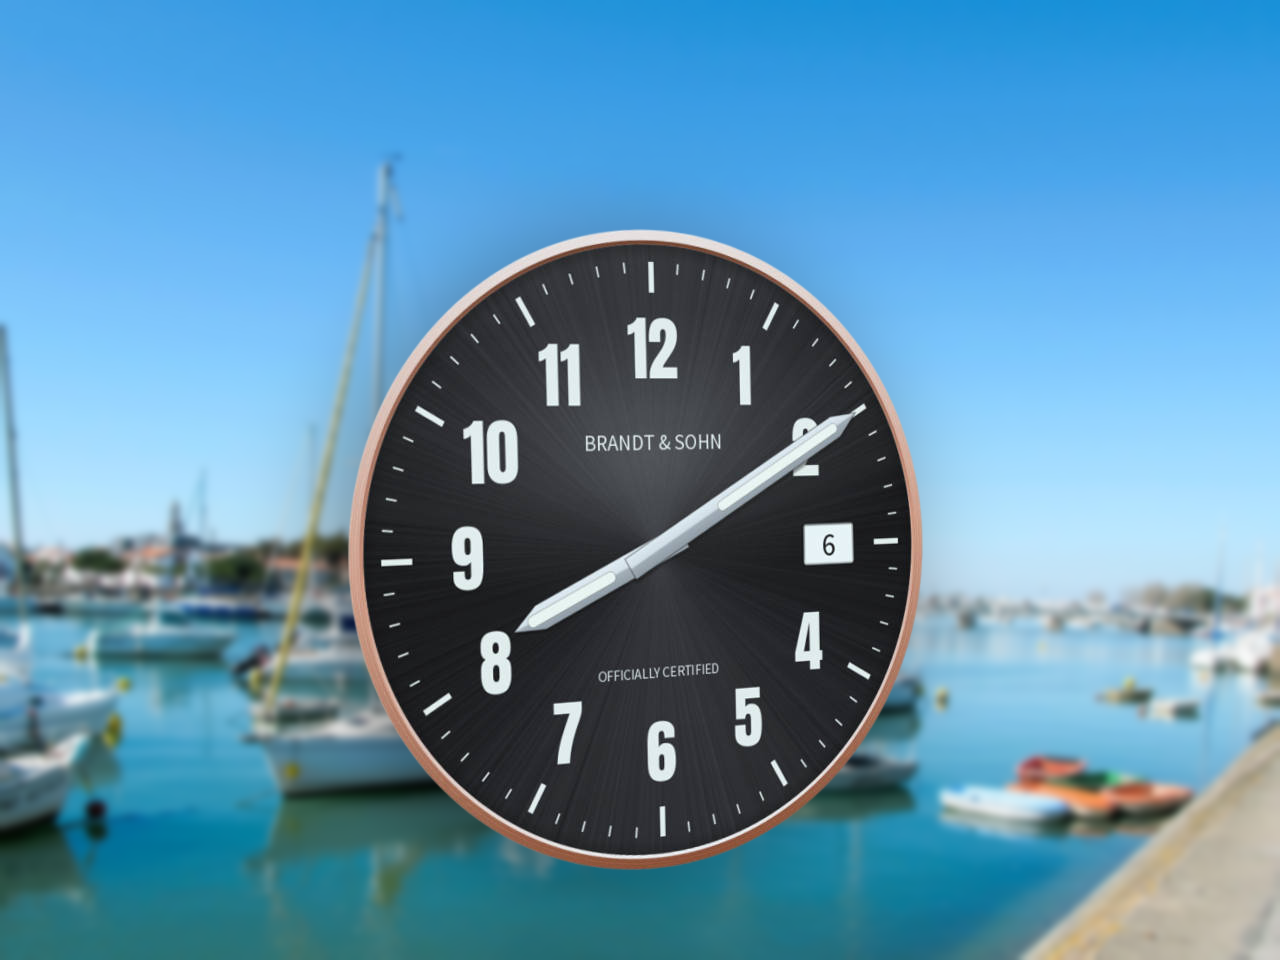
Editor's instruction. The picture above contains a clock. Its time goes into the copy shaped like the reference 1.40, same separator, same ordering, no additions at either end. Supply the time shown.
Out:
8.10
